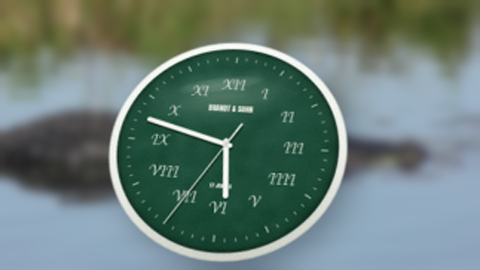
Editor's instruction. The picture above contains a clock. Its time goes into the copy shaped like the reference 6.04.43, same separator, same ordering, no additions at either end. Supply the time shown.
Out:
5.47.35
